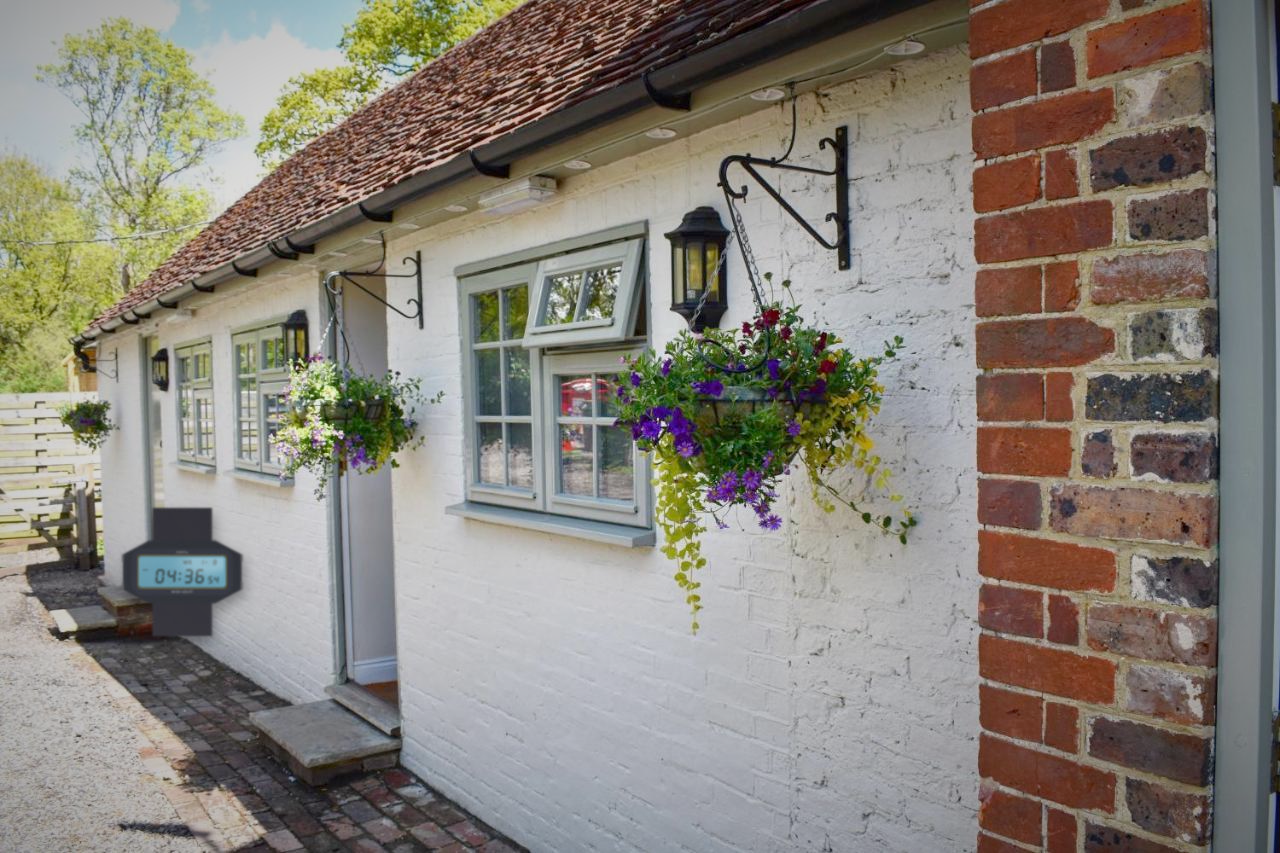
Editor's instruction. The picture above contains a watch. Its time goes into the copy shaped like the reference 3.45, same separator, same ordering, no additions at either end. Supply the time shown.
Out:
4.36
